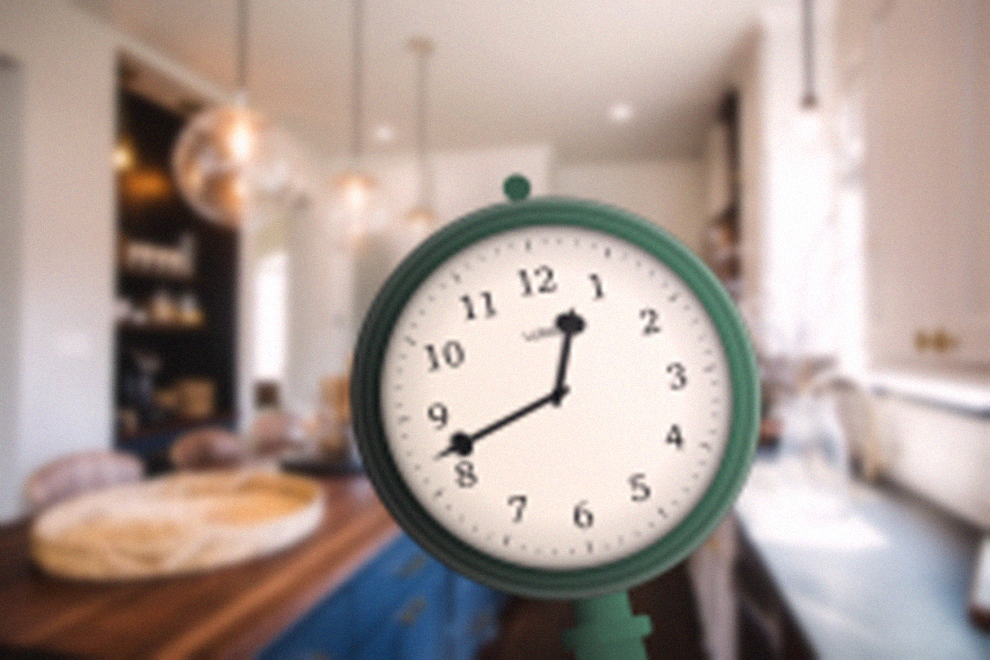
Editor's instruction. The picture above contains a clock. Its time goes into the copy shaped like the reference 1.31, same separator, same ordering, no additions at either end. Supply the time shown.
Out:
12.42
